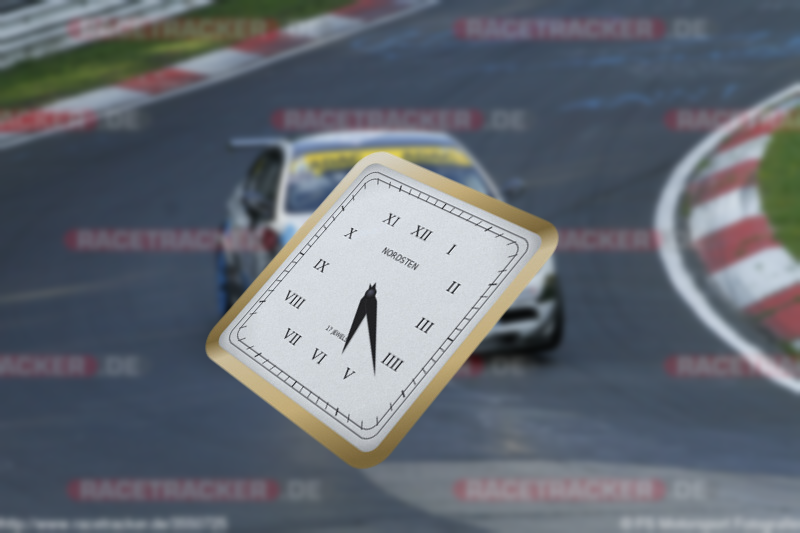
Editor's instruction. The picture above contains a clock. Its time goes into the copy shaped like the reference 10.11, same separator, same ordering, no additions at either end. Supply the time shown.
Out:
5.22
